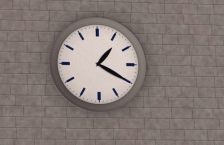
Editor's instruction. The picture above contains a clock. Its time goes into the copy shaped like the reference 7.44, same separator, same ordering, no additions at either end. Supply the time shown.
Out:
1.20
